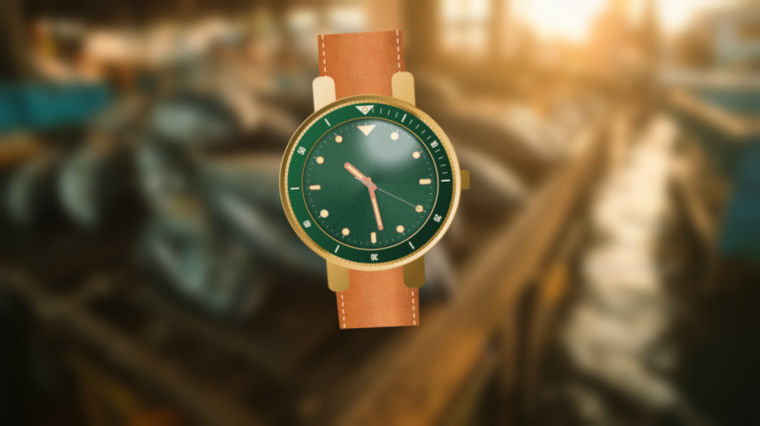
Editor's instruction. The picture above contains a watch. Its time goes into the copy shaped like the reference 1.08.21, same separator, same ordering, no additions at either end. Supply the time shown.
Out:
10.28.20
